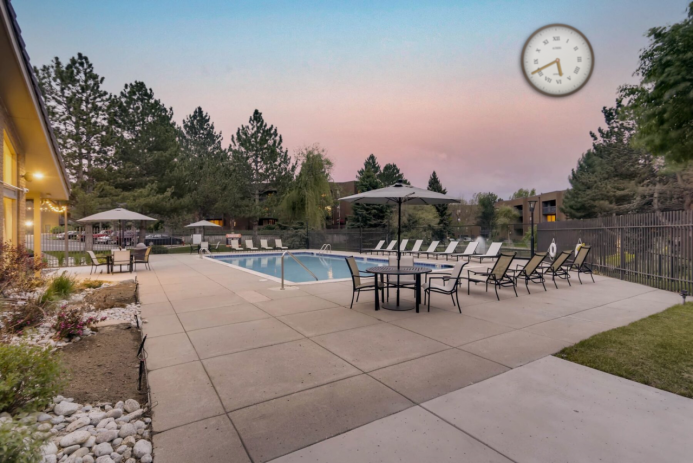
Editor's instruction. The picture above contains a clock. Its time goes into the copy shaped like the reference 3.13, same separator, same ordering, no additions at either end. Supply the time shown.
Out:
5.41
